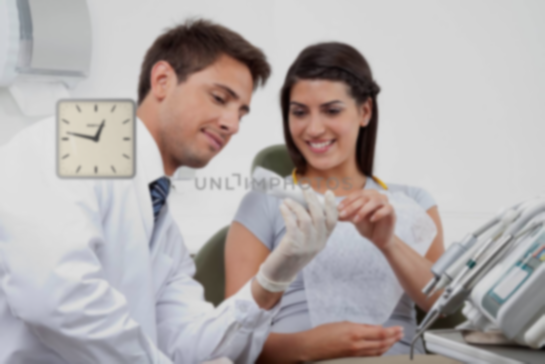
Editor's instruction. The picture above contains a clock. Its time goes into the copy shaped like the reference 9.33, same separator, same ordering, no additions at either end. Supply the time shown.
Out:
12.47
